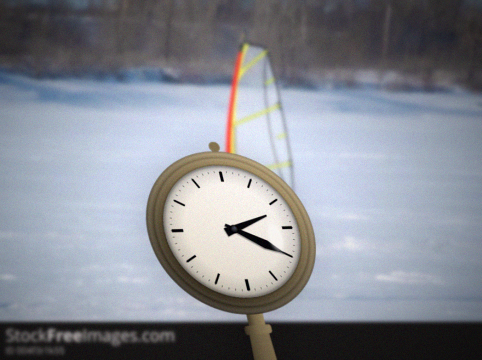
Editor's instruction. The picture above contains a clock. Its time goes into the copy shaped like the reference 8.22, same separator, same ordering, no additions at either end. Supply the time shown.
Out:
2.20
